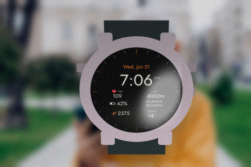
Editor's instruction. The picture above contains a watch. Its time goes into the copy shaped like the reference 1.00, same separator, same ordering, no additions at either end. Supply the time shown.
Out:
7.06
